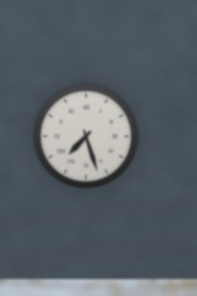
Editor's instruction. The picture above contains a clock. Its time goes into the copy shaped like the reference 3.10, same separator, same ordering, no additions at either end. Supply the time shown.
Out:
7.27
